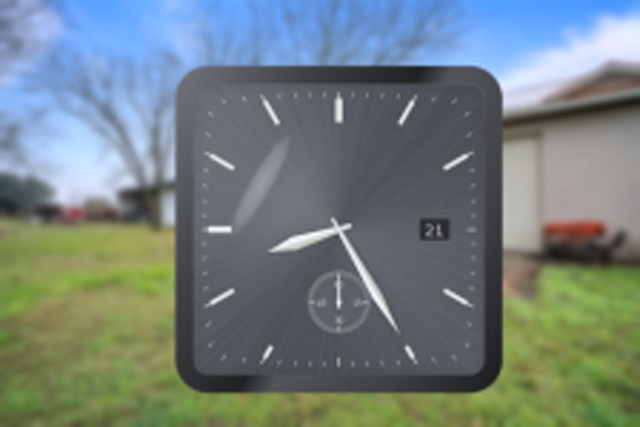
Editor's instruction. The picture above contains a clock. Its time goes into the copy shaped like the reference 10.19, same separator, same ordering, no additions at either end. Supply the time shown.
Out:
8.25
